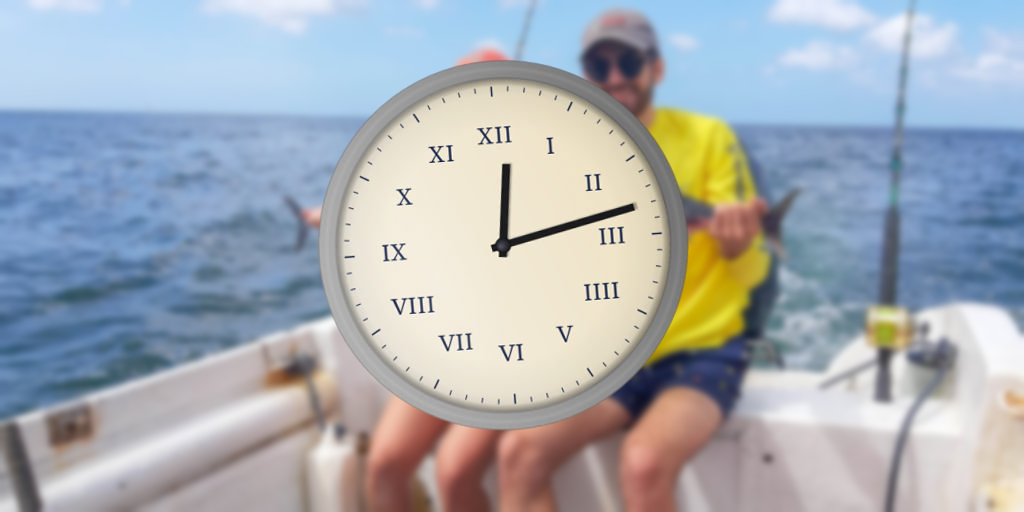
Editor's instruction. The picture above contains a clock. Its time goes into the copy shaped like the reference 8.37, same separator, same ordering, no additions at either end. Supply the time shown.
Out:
12.13
